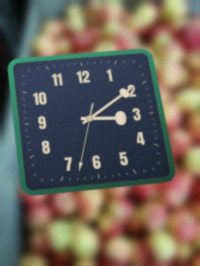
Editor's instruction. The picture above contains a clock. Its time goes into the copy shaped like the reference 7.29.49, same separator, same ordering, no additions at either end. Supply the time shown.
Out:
3.09.33
